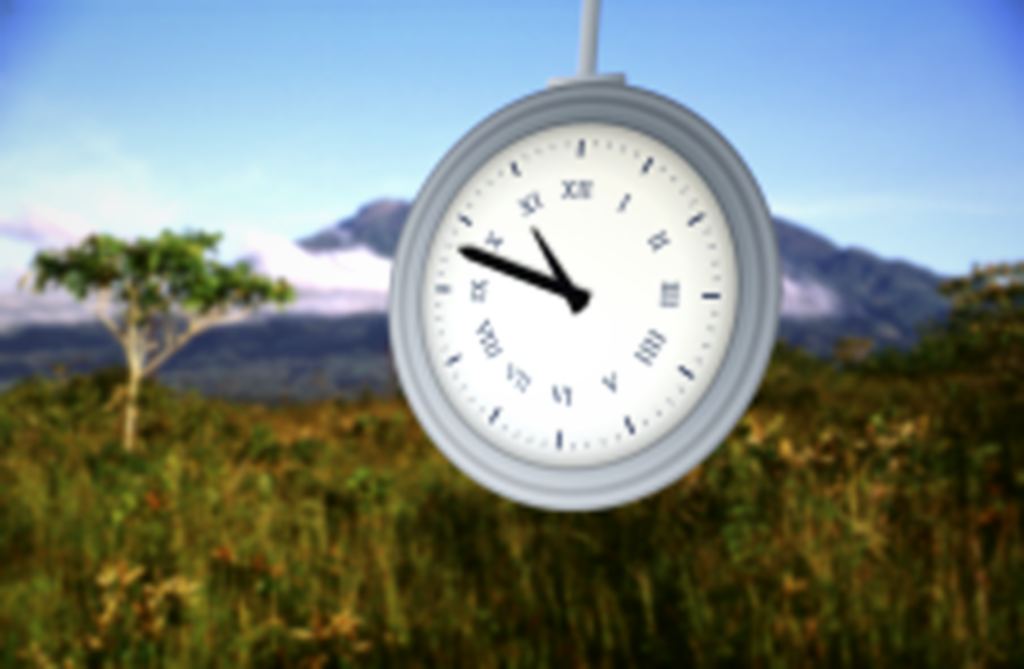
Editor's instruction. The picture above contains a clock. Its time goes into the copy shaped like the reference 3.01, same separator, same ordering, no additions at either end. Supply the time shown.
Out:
10.48
